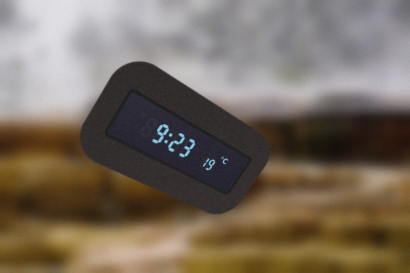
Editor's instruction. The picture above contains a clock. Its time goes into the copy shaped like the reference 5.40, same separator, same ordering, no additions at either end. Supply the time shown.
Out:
9.23
